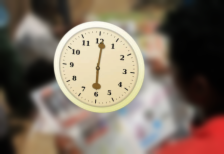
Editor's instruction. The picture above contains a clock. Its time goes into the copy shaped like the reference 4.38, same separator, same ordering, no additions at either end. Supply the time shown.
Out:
6.01
